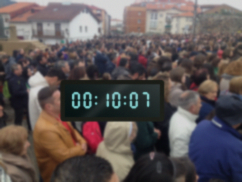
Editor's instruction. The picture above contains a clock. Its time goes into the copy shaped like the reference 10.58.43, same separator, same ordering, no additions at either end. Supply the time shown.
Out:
0.10.07
